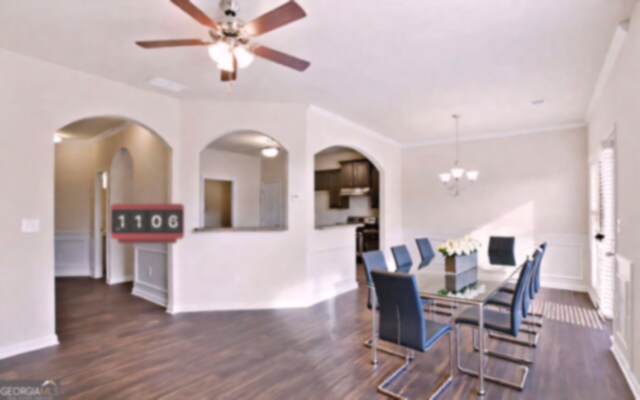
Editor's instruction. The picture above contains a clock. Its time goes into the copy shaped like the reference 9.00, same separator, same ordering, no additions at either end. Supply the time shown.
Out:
11.06
